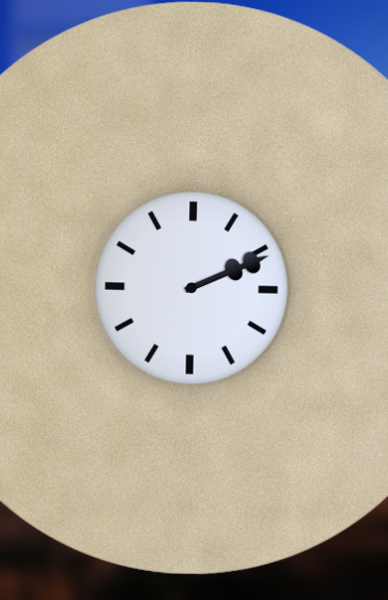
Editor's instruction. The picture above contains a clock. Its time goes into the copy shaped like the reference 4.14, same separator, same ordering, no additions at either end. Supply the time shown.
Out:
2.11
